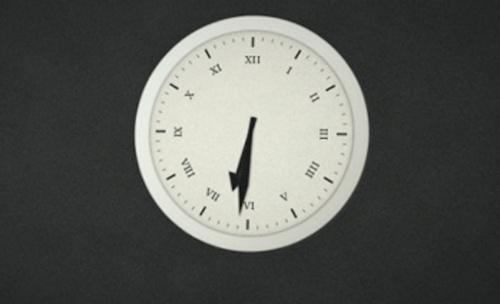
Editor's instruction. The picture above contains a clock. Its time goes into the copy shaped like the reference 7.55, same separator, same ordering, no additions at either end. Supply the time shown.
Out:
6.31
